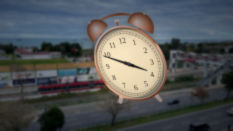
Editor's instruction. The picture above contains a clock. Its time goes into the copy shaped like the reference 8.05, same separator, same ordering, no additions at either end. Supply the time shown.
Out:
3.49
